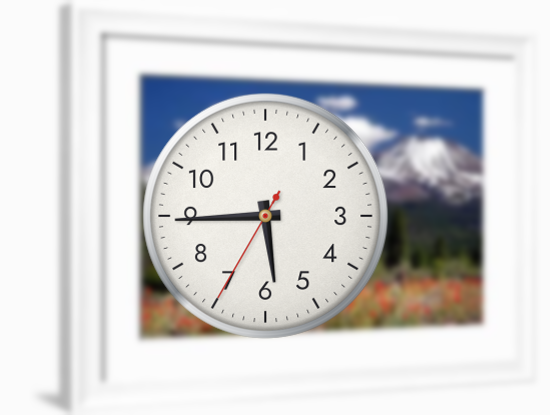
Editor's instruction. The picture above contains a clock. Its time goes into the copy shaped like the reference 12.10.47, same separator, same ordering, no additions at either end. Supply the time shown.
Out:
5.44.35
